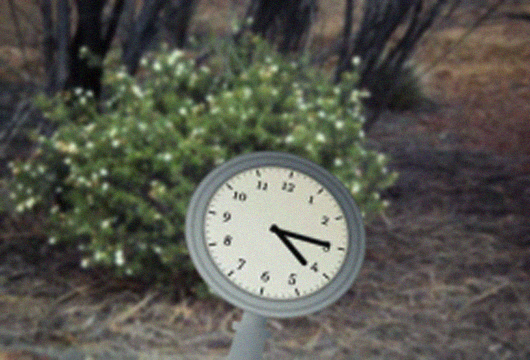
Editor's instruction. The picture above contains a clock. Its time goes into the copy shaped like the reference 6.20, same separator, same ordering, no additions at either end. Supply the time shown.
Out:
4.15
